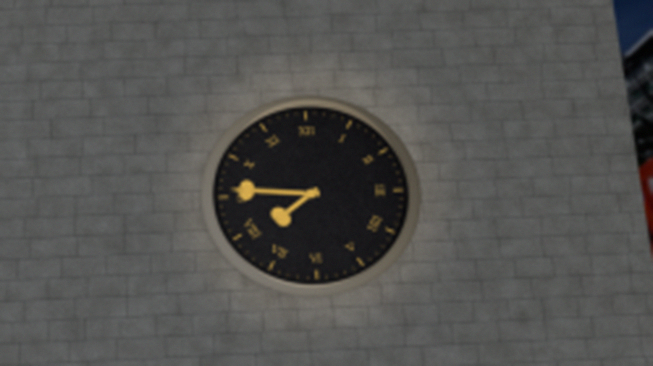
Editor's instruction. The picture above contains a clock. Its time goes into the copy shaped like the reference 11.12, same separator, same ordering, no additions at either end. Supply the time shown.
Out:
7.46
